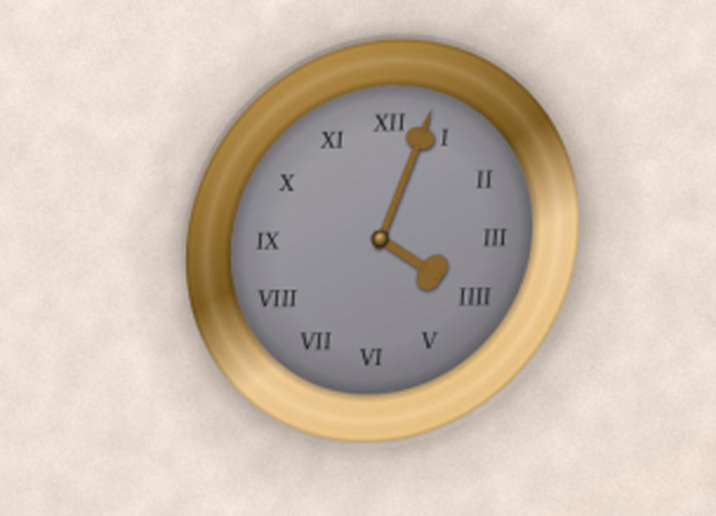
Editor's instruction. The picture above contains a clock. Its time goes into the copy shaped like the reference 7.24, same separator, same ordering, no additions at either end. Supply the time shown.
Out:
4.03
